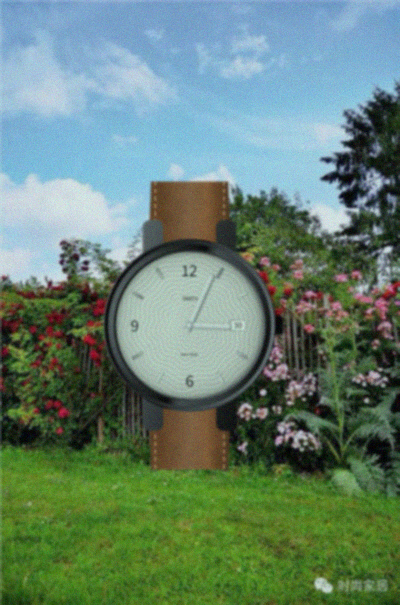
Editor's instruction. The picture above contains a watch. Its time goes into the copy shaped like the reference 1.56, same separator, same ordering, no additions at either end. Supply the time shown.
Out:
3.04
